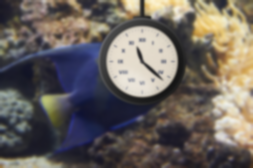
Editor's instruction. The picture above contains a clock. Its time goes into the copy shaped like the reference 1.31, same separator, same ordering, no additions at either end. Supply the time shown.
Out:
11.22
